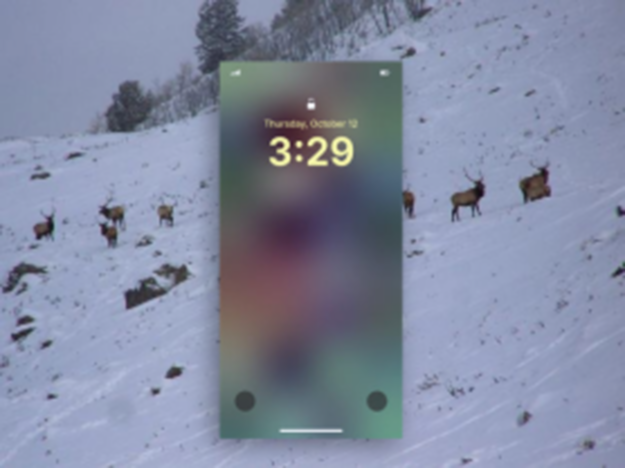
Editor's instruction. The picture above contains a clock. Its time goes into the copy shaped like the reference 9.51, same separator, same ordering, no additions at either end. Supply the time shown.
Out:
3.29
